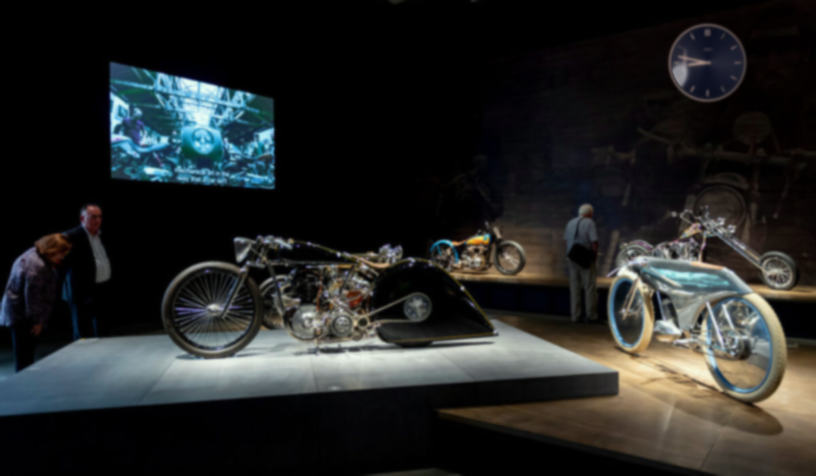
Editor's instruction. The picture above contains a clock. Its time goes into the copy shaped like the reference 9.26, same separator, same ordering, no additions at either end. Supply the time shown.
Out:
8.47
